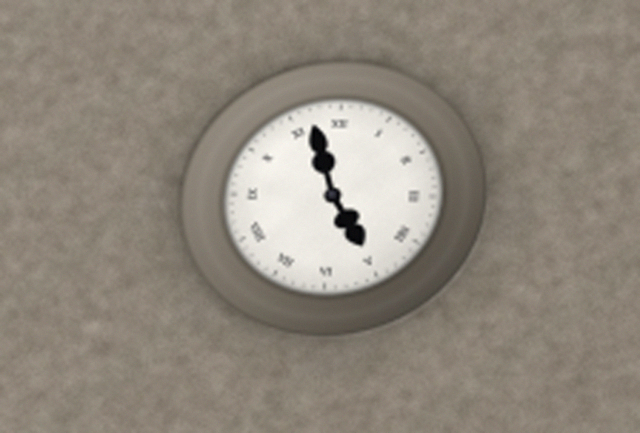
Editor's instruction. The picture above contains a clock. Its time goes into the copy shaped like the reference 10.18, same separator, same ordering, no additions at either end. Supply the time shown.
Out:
4.57
